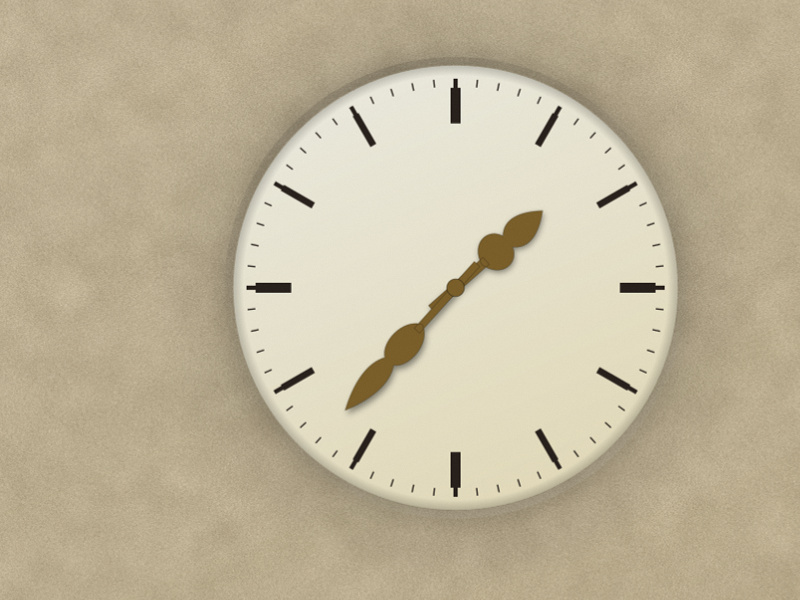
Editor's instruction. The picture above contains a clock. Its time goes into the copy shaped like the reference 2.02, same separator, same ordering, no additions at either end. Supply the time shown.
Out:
1.37
